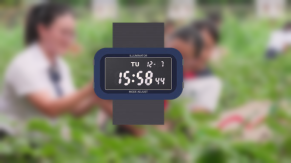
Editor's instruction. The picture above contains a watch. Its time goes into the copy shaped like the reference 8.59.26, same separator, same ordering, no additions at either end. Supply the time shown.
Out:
15.58.44
